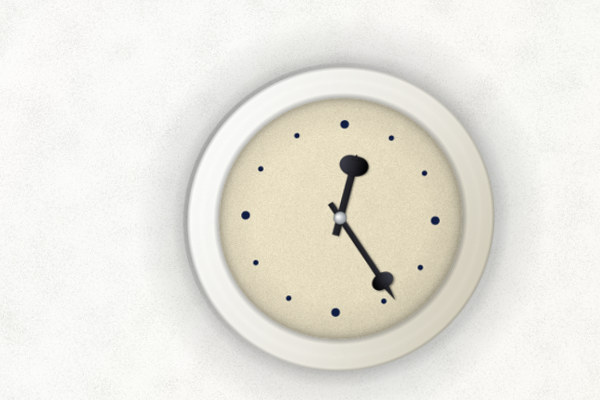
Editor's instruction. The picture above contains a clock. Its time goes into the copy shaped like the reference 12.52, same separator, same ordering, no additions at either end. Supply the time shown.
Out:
12.24
